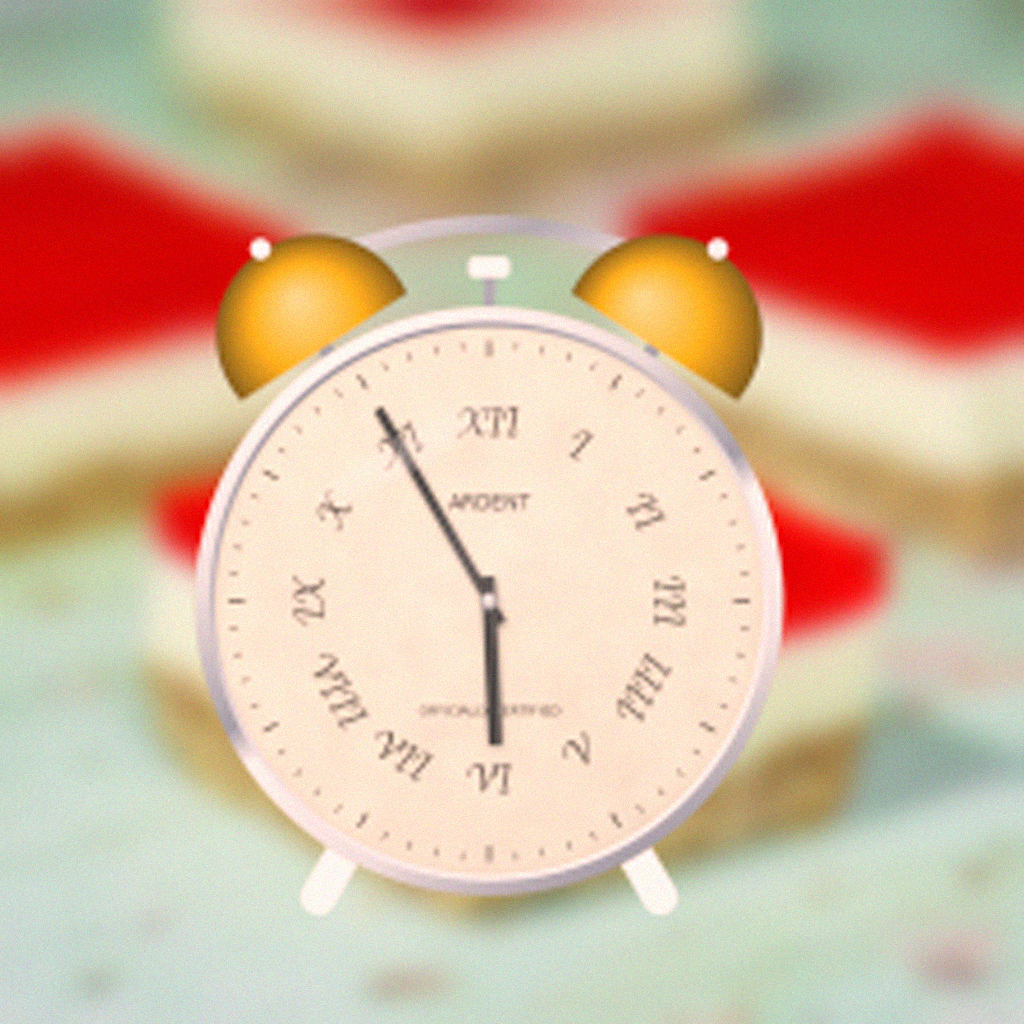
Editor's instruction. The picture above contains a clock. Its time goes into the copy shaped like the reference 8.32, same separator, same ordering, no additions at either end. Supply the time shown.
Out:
5.55
